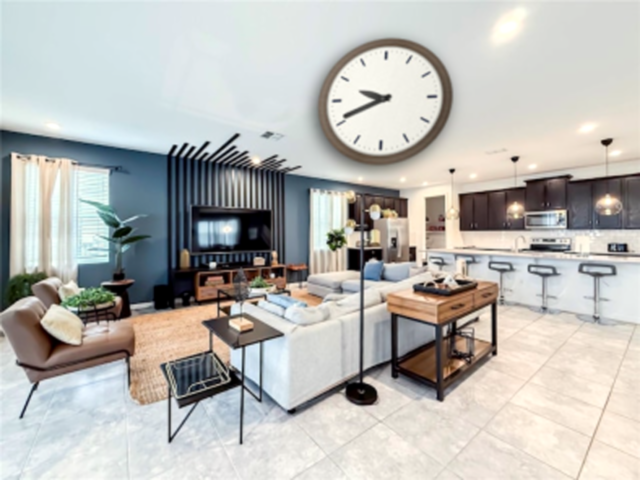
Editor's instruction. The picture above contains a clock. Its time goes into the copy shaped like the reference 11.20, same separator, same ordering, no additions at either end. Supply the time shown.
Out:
9.41
